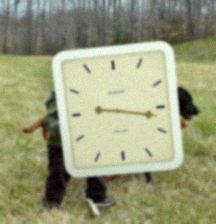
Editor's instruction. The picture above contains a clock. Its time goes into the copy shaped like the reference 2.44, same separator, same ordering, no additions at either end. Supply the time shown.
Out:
9.17
